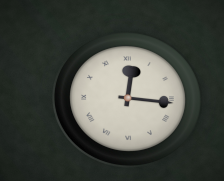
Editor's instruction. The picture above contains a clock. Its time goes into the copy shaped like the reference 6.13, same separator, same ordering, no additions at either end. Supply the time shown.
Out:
12.16
